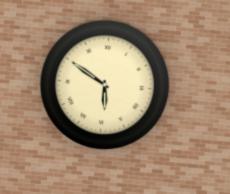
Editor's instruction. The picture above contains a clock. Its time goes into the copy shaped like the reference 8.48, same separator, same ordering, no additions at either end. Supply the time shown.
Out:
5.50
